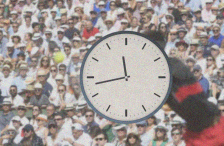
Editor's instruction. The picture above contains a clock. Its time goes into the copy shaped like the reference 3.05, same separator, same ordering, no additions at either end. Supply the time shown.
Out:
11.43
